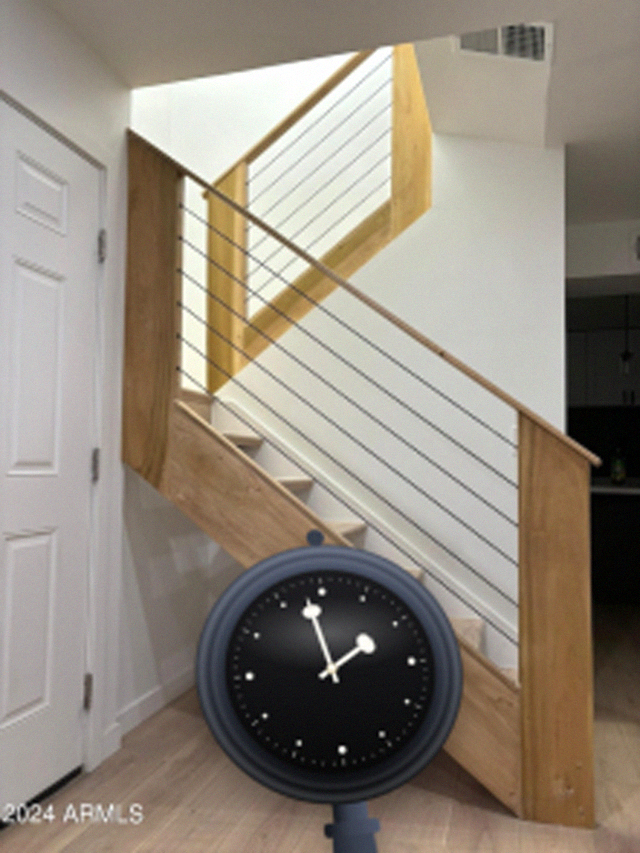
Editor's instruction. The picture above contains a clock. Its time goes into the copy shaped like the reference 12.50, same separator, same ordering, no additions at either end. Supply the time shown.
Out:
1.58
